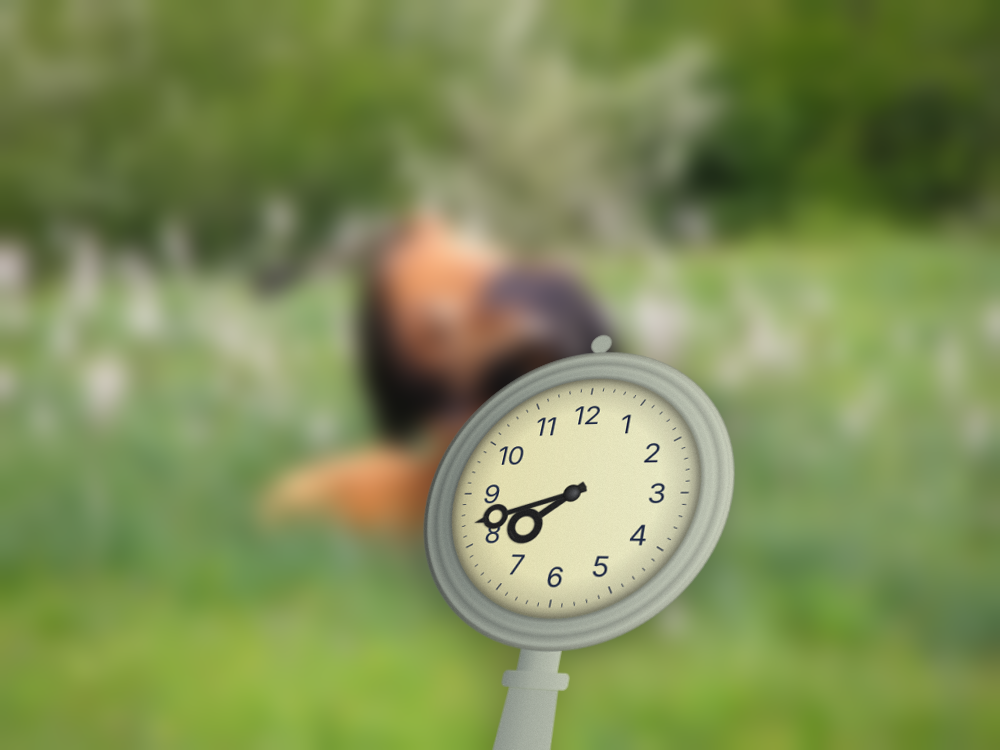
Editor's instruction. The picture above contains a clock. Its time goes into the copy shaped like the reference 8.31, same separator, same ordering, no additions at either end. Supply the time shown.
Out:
7.42
